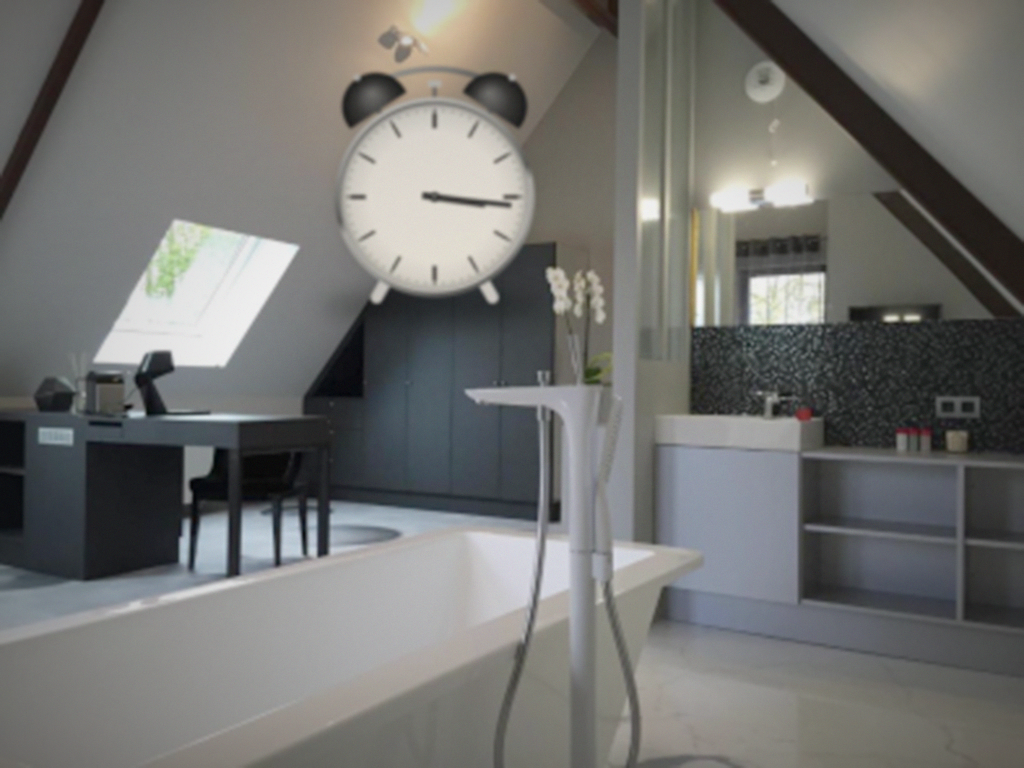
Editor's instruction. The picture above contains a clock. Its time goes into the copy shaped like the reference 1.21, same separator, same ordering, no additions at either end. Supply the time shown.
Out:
3.16
